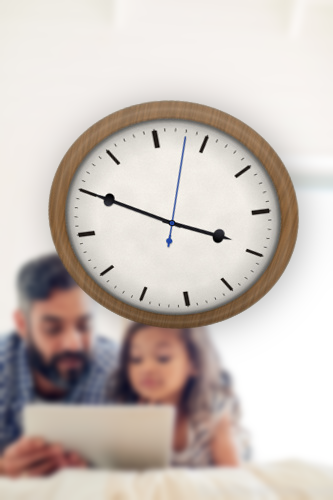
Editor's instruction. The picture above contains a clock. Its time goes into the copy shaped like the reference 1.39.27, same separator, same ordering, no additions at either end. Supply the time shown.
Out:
3.50.03
